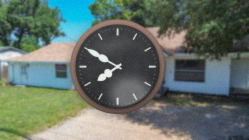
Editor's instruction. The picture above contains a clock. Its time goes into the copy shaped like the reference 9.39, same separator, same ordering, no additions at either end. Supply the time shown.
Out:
7.50
